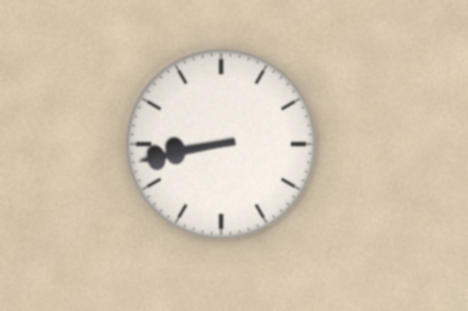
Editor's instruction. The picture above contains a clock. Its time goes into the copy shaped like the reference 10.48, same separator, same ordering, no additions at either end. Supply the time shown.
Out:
8.43
